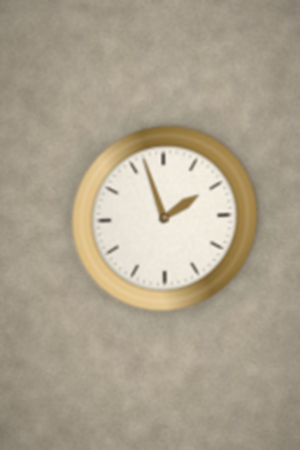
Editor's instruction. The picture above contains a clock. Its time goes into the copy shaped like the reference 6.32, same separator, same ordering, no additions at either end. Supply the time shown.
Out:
1.57
